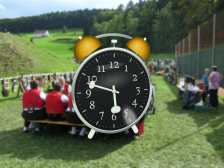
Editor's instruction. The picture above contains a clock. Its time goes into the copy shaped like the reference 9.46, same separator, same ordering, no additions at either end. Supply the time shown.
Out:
5.48
